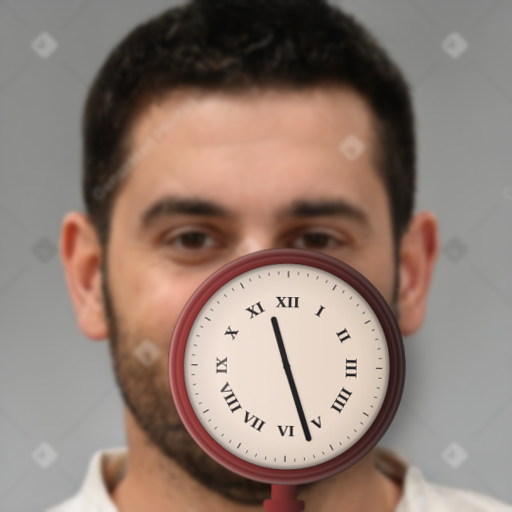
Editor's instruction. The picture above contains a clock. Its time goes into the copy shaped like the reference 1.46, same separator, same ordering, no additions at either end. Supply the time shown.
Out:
11.27
